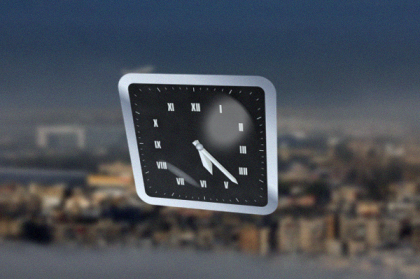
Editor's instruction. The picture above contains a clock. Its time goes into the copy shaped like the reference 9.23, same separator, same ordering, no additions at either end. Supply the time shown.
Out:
5.23
